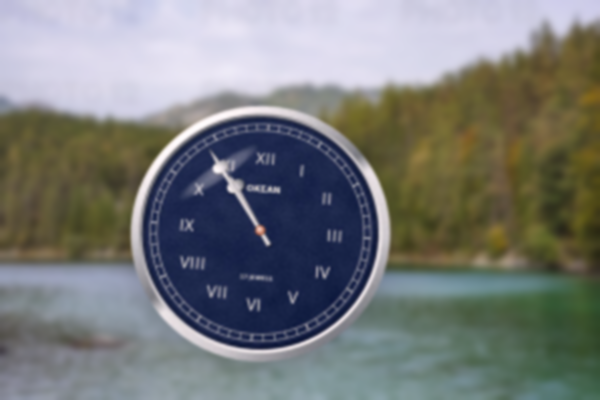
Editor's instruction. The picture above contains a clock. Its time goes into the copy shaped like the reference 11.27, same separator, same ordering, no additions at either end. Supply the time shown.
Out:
10.54
